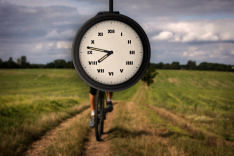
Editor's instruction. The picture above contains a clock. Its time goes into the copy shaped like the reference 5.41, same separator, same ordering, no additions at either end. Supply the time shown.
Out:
7.47
